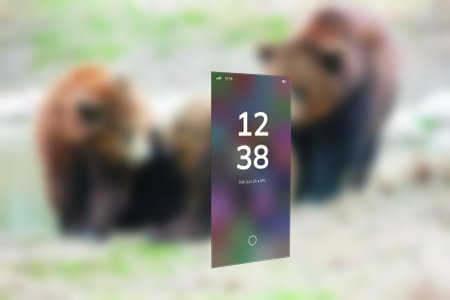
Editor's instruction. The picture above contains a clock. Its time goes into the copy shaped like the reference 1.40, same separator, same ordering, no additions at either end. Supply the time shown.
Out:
12.38
